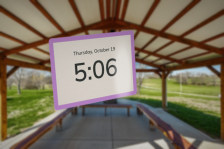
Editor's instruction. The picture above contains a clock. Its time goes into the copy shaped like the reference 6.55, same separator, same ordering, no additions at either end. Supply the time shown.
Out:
5.06
